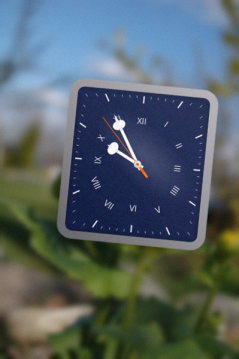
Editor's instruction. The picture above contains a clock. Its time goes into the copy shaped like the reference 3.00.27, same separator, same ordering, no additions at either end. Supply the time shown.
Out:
9.54.53
